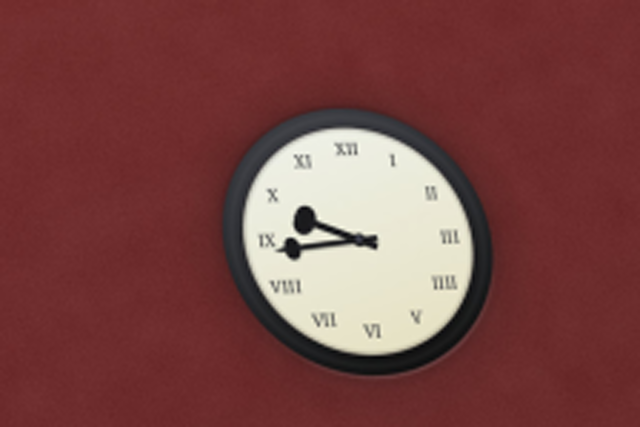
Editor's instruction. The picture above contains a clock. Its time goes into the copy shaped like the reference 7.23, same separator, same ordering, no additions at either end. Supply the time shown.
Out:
9.44
